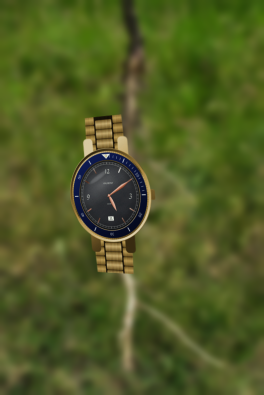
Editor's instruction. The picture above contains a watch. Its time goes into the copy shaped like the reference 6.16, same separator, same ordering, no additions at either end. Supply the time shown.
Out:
5.10
